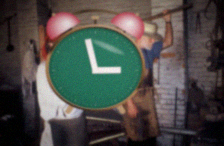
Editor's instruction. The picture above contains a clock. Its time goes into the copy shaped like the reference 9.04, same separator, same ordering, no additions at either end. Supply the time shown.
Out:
2.58
